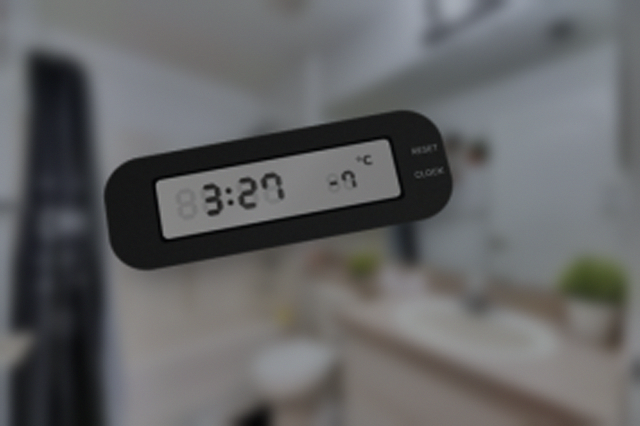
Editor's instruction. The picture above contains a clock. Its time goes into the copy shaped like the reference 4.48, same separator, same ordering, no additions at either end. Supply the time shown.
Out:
3.27
